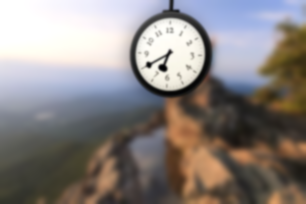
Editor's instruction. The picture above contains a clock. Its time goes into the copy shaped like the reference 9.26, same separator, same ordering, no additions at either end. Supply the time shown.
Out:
6.40
